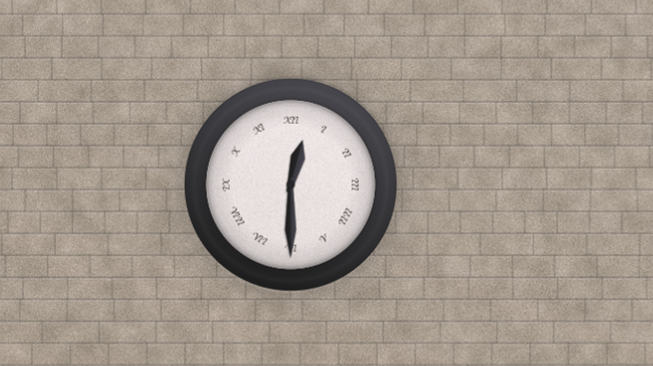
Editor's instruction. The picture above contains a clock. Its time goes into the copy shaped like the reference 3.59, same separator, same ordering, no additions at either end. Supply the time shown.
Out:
12.30
